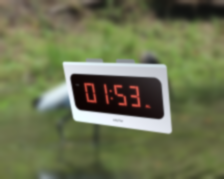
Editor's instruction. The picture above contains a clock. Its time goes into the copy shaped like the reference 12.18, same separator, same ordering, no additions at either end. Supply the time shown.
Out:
1.53
